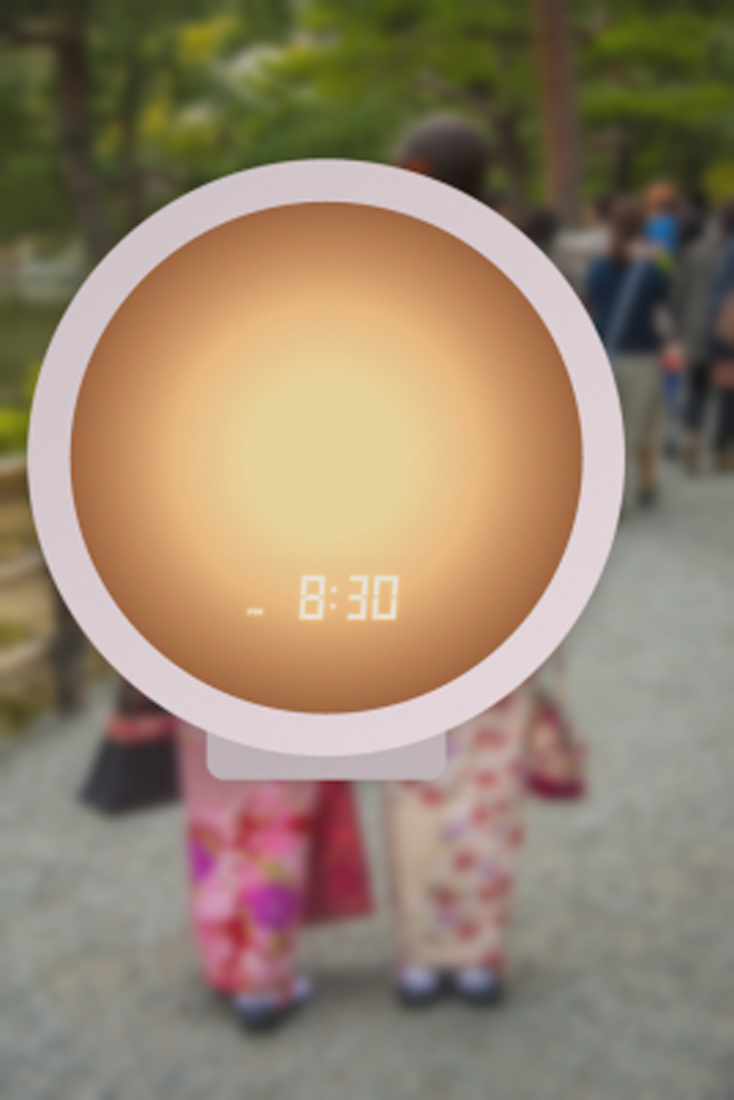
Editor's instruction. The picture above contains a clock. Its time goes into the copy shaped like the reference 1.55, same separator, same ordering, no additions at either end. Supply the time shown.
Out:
8.30
